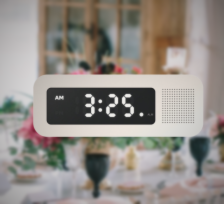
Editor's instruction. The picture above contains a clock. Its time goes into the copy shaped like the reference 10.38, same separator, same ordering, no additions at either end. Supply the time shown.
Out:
3.25
